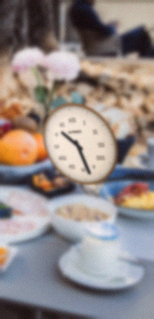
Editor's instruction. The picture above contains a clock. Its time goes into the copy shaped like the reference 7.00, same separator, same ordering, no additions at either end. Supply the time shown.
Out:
10.28
